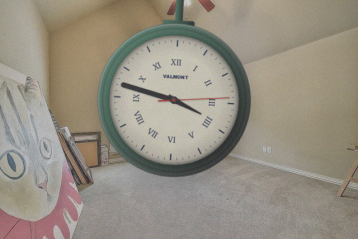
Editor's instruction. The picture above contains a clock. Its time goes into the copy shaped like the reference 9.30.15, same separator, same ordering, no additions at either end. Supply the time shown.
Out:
3.47.14
